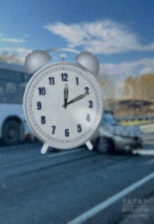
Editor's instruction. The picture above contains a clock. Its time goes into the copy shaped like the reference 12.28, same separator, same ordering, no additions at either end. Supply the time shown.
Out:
12.11
